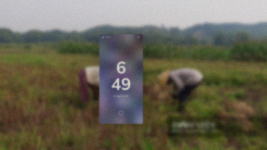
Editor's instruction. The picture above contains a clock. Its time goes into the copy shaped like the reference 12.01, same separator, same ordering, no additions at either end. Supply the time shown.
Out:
6.49
